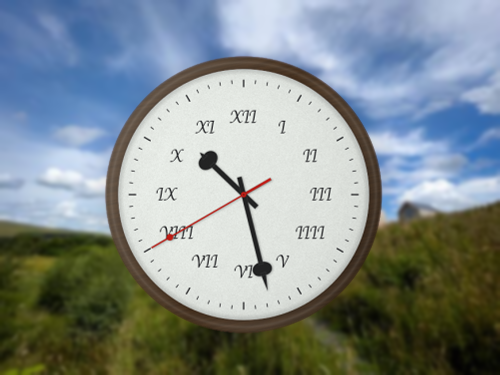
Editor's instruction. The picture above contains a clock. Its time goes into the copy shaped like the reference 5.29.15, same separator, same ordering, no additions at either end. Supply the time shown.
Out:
10.27.40
